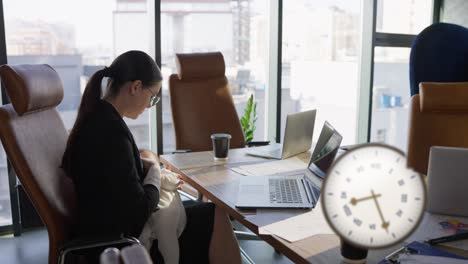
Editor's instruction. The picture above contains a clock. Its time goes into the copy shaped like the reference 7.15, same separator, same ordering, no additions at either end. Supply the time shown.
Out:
8.26
